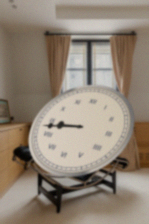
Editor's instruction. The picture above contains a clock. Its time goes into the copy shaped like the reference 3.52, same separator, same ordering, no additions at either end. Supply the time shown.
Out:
8.43
